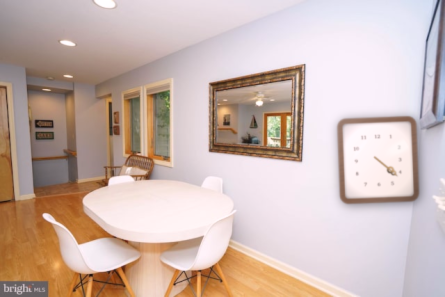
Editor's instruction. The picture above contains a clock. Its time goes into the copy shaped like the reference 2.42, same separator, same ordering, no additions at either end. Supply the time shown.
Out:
4.22
